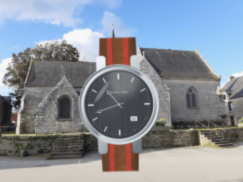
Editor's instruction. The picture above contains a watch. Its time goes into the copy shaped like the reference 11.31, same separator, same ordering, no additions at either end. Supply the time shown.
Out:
10.42
